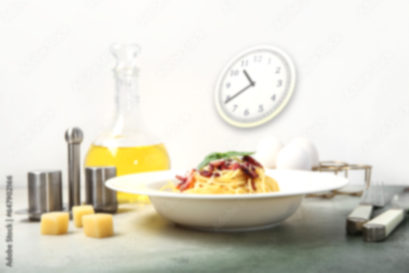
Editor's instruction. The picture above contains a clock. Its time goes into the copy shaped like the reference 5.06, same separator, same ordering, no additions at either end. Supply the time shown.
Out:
10.39
